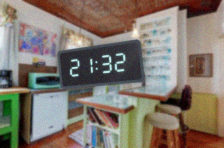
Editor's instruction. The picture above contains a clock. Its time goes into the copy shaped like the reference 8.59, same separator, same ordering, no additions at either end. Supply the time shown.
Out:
21.32
